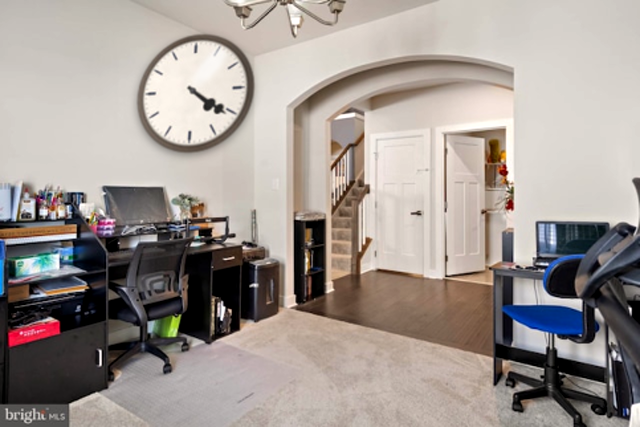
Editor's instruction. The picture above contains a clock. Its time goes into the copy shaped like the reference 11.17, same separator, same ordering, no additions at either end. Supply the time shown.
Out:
4.21
